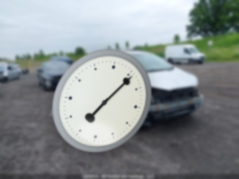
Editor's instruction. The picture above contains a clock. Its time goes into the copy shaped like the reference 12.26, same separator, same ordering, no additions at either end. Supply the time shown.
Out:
7.06
